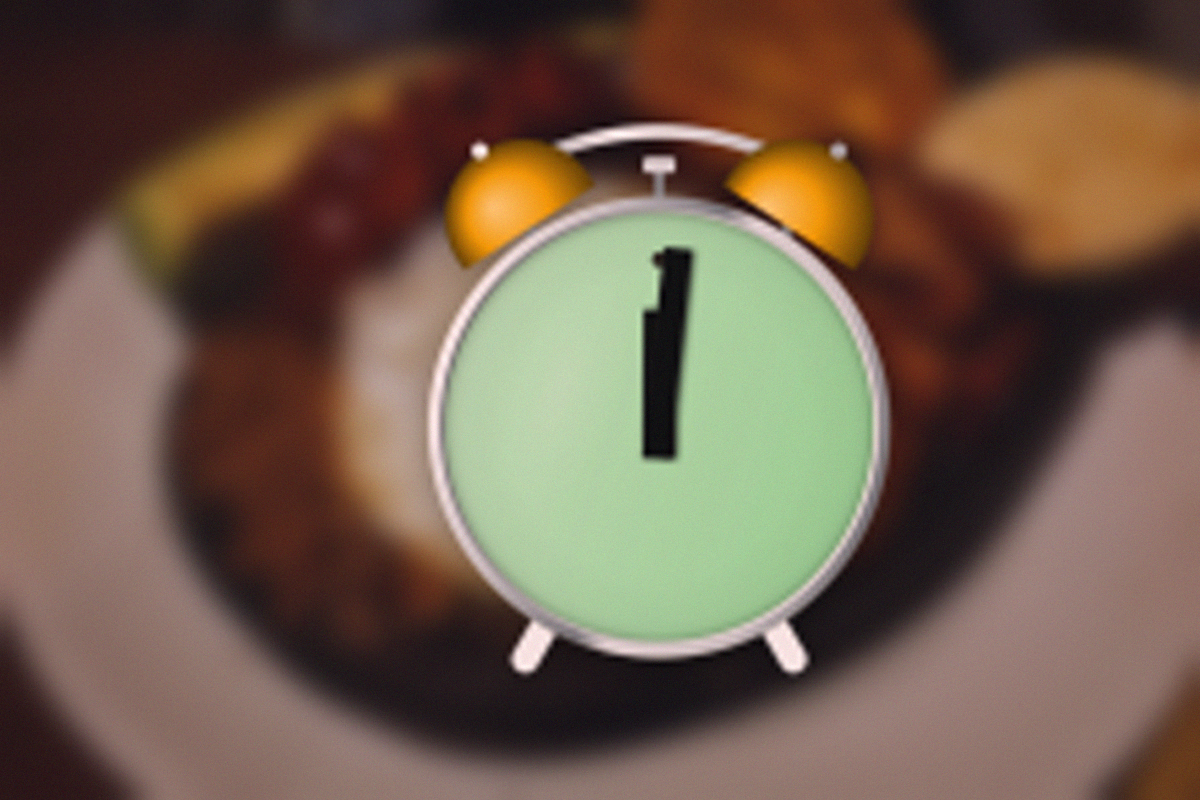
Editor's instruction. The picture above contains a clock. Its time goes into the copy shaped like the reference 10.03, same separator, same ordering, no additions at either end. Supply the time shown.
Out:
12.01
